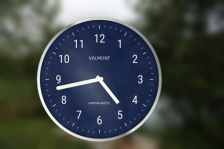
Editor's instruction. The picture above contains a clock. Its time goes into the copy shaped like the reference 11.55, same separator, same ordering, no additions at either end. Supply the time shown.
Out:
4.43
